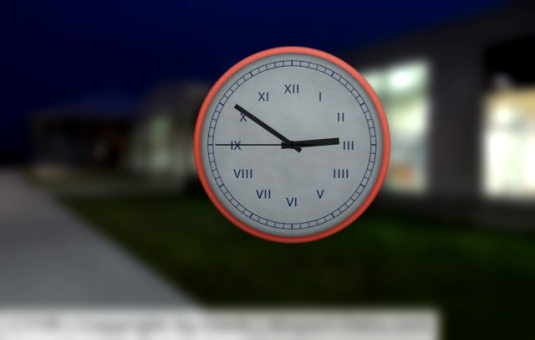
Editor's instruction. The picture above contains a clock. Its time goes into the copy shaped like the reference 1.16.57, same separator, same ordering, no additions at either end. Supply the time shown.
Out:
2.50.45
